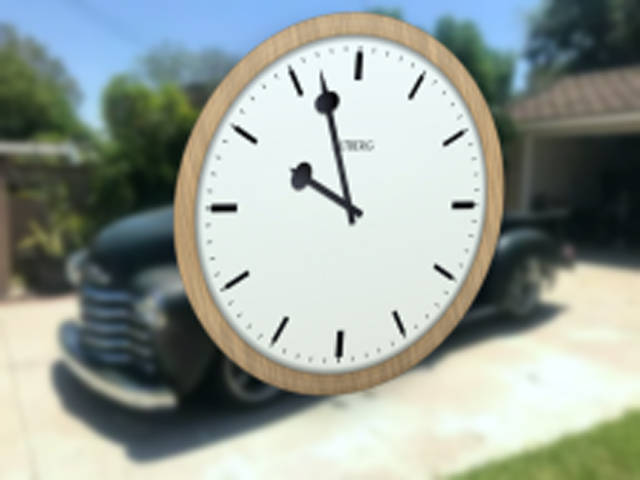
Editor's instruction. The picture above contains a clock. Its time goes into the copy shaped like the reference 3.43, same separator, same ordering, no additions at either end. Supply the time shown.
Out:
9.57
